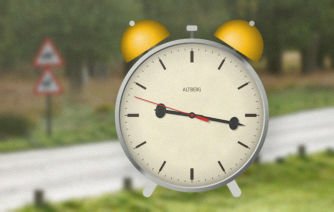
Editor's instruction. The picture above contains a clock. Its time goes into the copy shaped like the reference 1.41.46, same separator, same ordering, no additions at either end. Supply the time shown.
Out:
9.16.48
